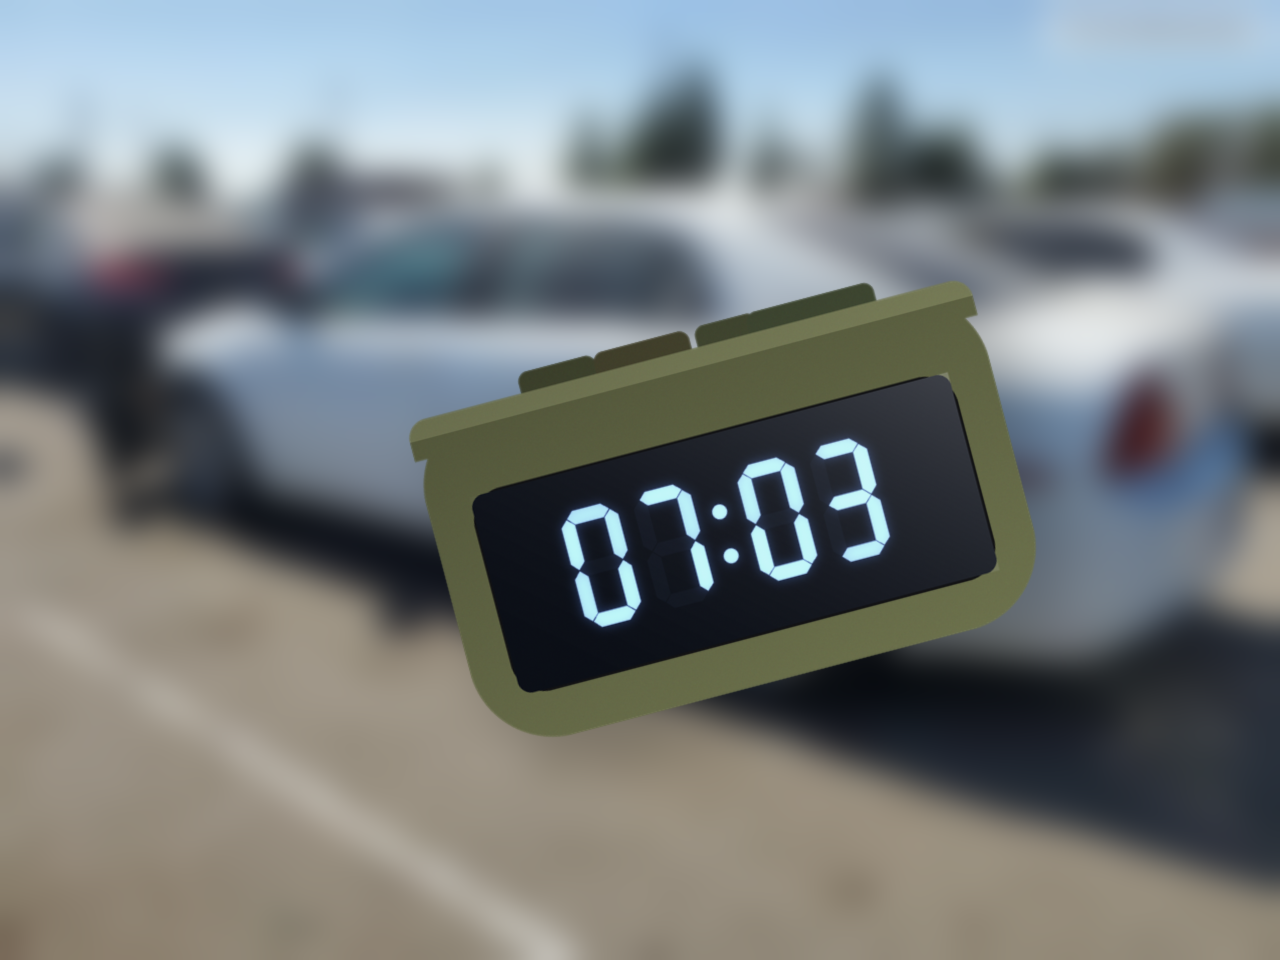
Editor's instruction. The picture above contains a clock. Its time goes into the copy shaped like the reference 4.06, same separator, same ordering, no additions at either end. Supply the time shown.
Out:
7.03
